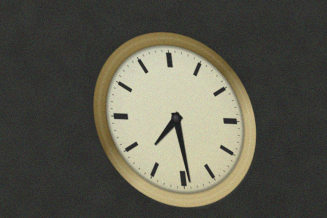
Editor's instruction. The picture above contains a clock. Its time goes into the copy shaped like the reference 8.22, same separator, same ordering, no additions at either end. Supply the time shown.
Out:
7.29
